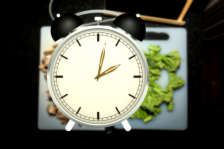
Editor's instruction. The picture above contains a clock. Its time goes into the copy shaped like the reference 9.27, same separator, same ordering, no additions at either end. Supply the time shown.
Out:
2.02
